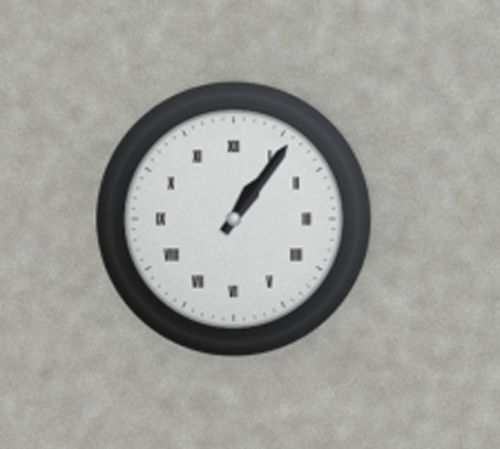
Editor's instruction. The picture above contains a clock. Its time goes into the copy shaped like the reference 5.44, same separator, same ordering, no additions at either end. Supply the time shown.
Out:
1.06
